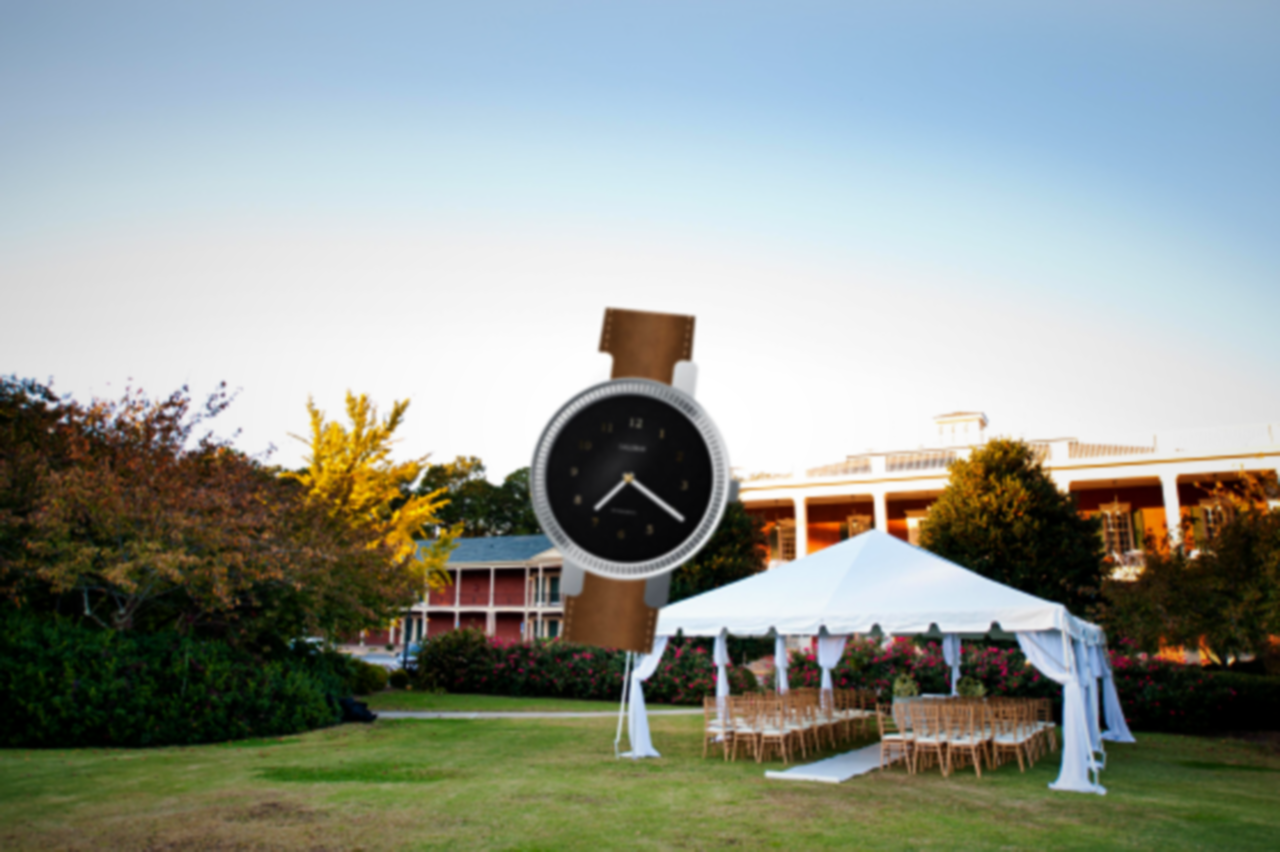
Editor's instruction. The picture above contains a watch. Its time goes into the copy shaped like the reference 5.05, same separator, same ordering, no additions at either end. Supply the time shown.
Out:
7.20
